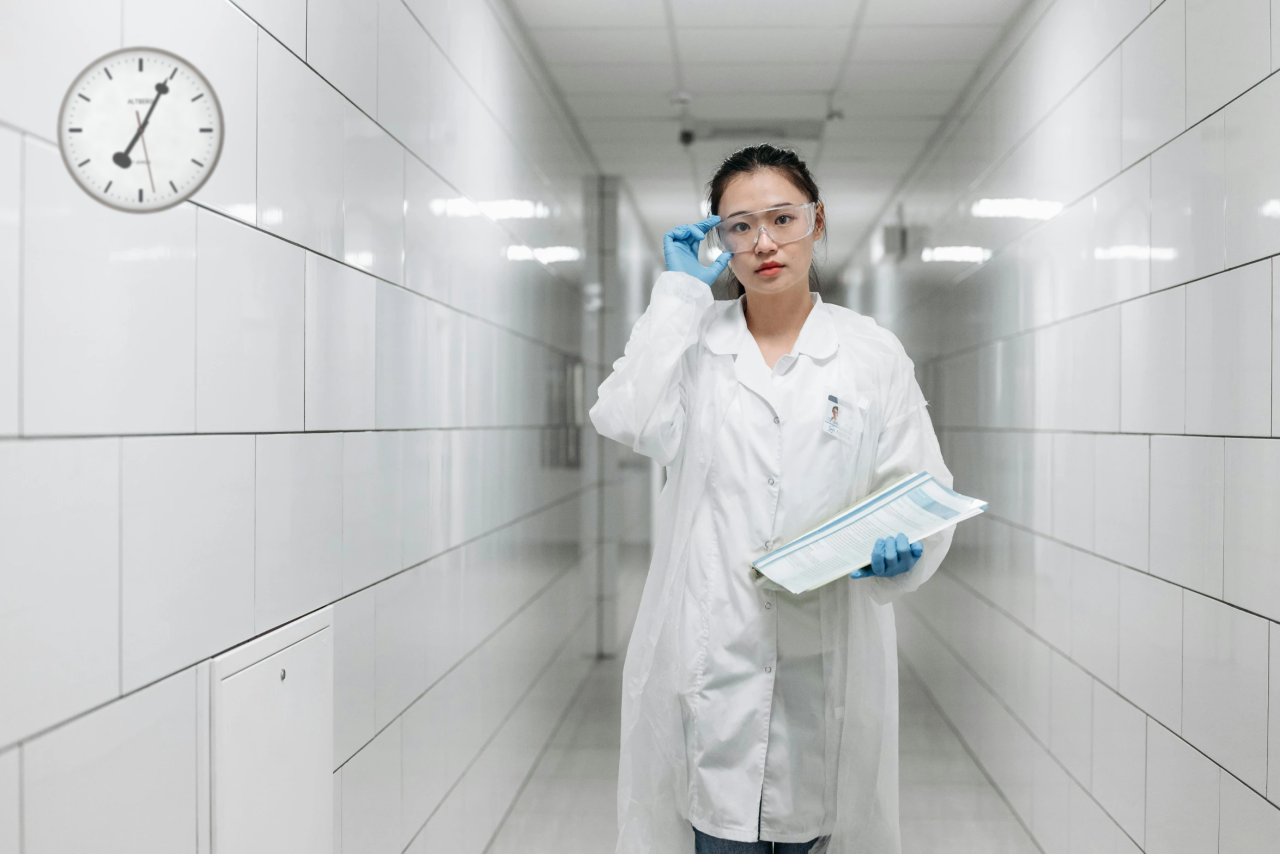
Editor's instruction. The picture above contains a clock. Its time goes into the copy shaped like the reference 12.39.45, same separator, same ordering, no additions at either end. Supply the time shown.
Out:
7.04.28
